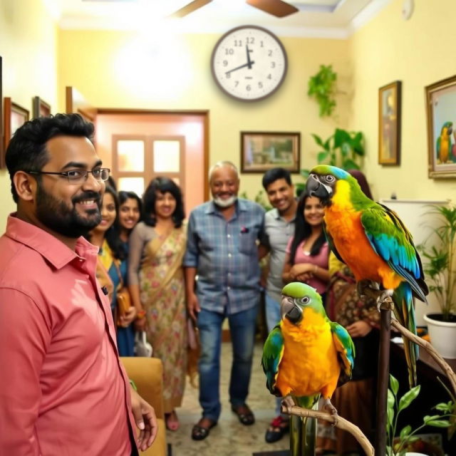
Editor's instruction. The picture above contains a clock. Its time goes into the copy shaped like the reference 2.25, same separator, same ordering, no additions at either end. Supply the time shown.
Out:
11.41
